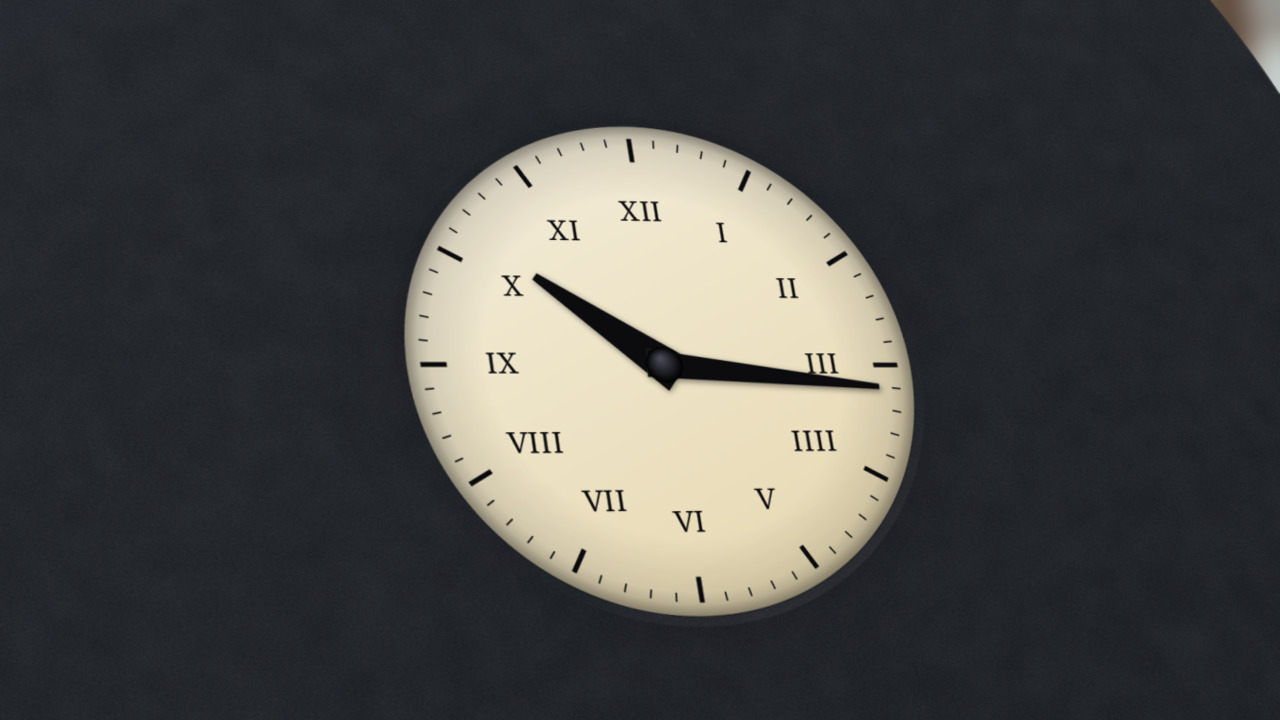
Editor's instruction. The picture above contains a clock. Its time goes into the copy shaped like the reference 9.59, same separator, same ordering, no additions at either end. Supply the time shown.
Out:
10.16
